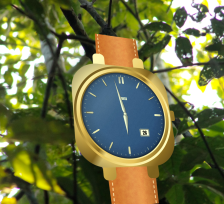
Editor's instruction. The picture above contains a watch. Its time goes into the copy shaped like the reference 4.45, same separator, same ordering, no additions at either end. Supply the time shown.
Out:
5.58
